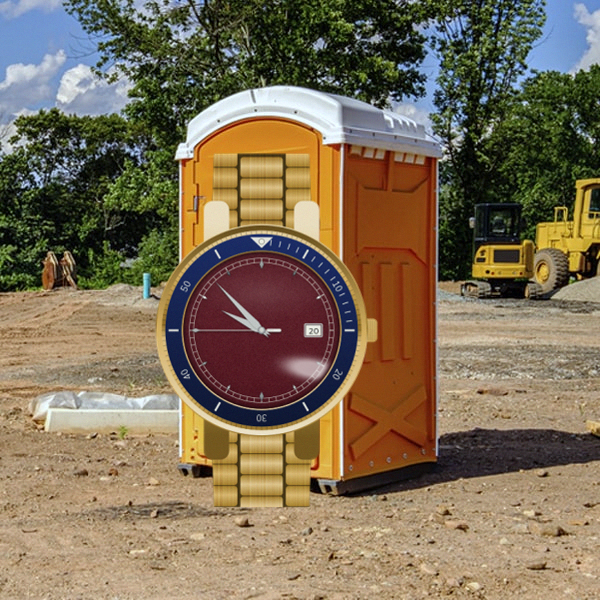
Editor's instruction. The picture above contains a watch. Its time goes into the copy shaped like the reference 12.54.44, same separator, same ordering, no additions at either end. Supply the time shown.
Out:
9.52.45
